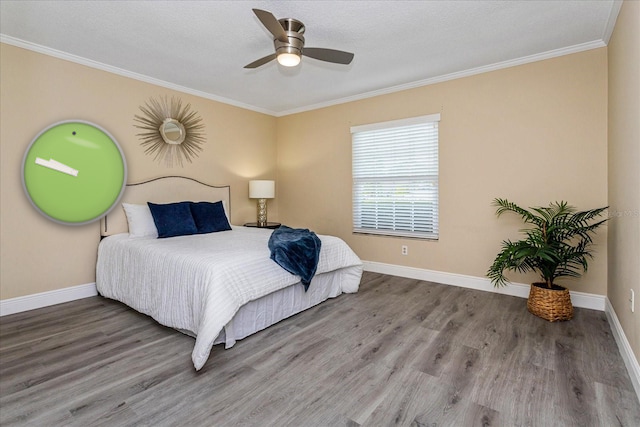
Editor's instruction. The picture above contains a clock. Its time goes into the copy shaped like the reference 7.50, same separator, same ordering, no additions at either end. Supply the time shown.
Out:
9.48
